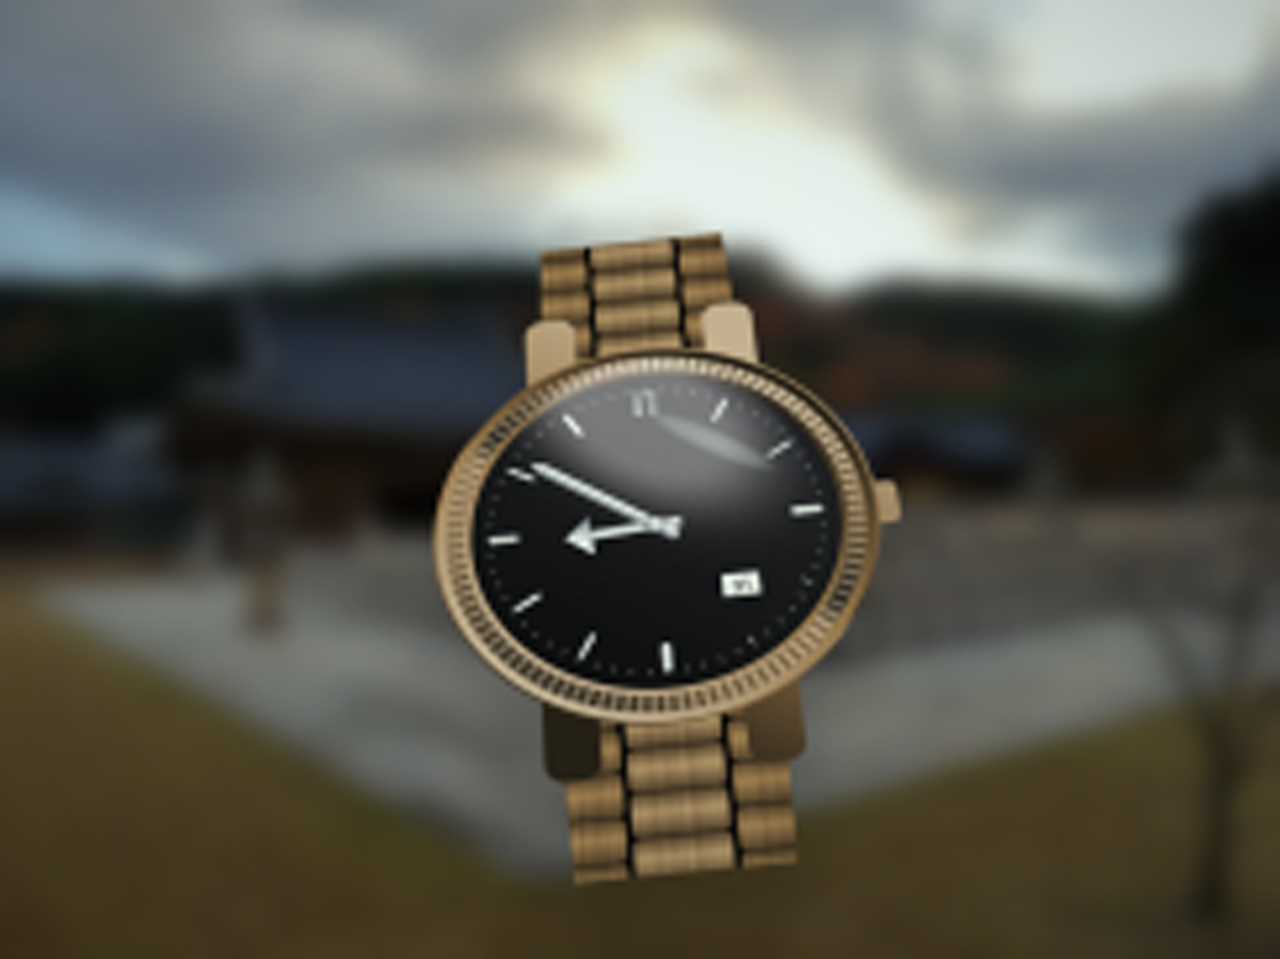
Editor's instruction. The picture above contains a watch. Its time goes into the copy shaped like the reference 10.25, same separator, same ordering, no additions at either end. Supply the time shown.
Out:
8.51
